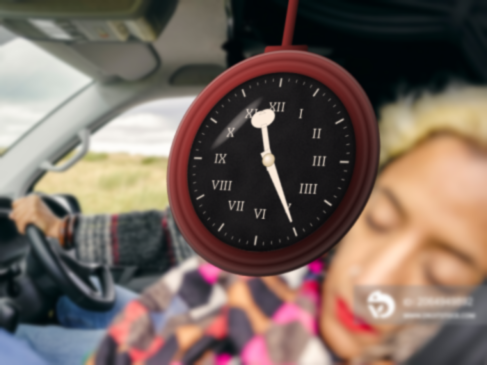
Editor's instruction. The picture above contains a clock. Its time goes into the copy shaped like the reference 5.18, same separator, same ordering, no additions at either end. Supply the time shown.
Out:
11.25
